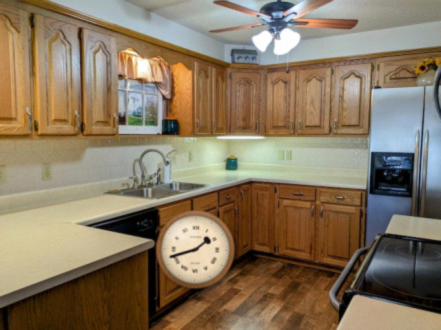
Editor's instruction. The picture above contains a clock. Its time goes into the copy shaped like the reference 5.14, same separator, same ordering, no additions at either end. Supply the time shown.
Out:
1.42
